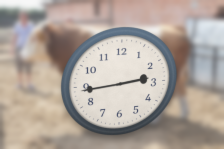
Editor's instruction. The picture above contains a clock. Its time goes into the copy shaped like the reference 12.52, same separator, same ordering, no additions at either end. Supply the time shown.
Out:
2.44
